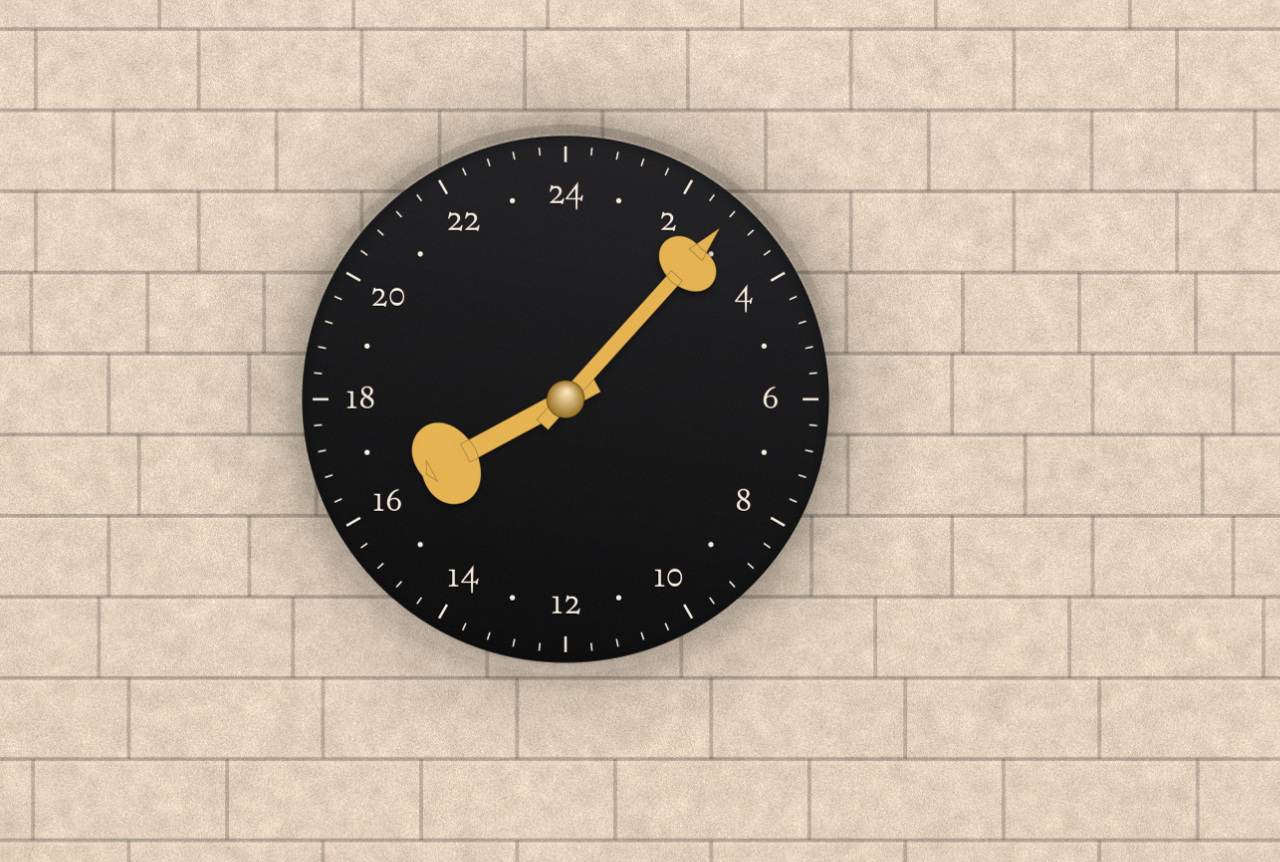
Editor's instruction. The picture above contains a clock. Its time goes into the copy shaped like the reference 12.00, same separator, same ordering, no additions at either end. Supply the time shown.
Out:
16.07
